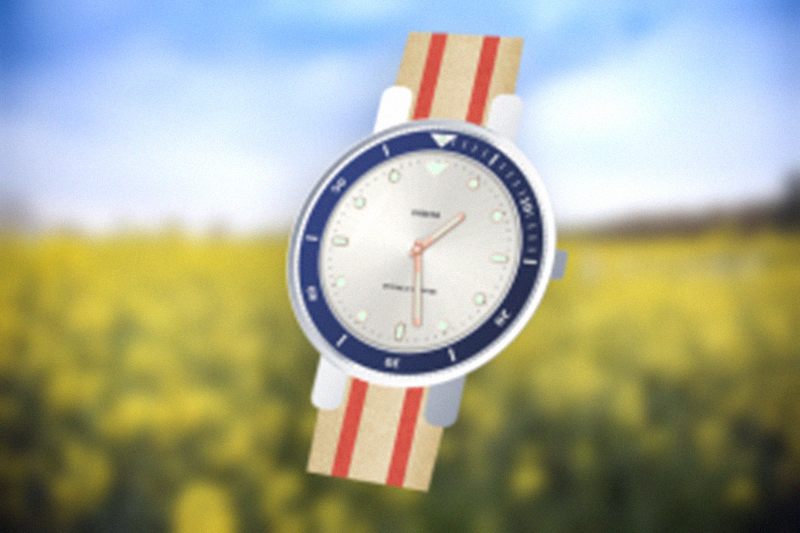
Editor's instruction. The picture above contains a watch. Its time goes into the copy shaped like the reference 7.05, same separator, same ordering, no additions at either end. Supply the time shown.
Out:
1.28
